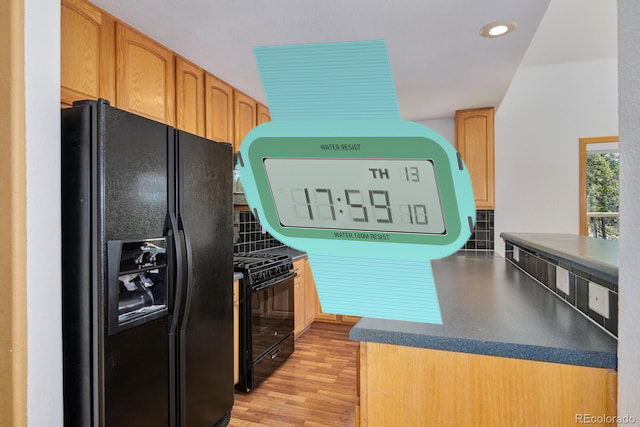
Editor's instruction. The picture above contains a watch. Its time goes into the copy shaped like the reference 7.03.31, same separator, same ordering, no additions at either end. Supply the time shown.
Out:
17.59.10
